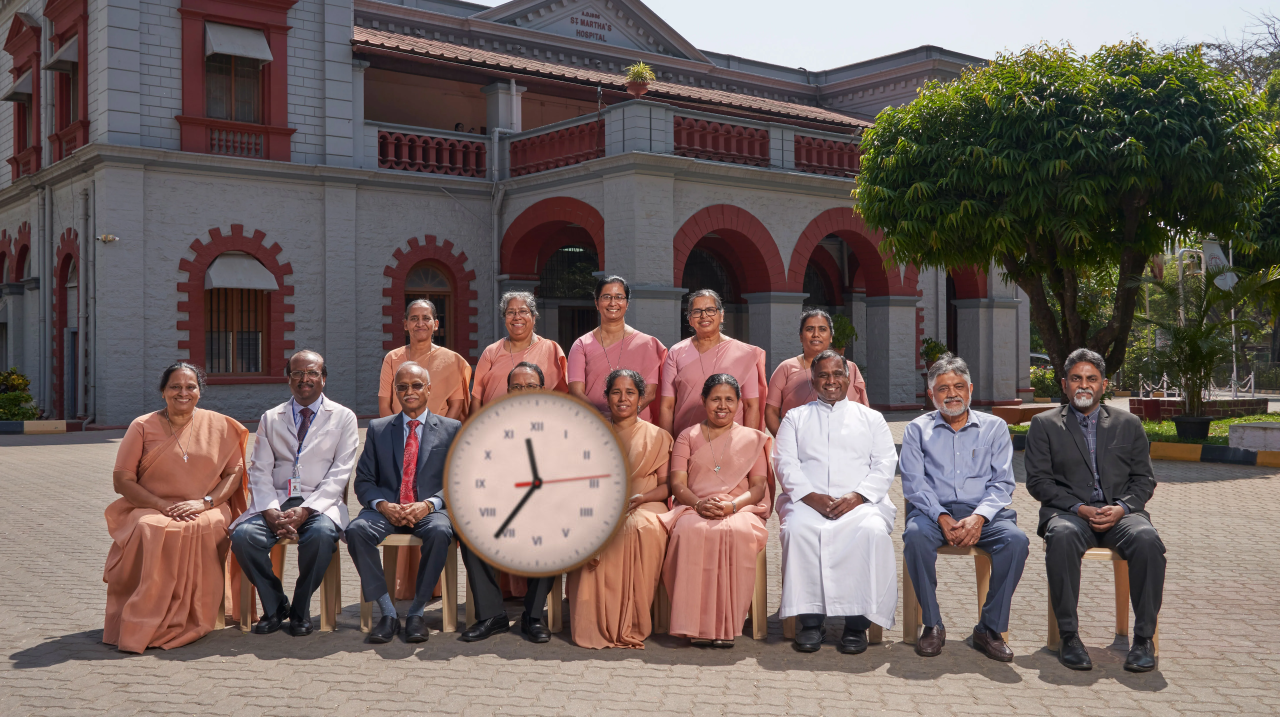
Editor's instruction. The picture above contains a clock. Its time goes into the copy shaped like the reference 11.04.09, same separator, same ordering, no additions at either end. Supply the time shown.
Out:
11.36.14
